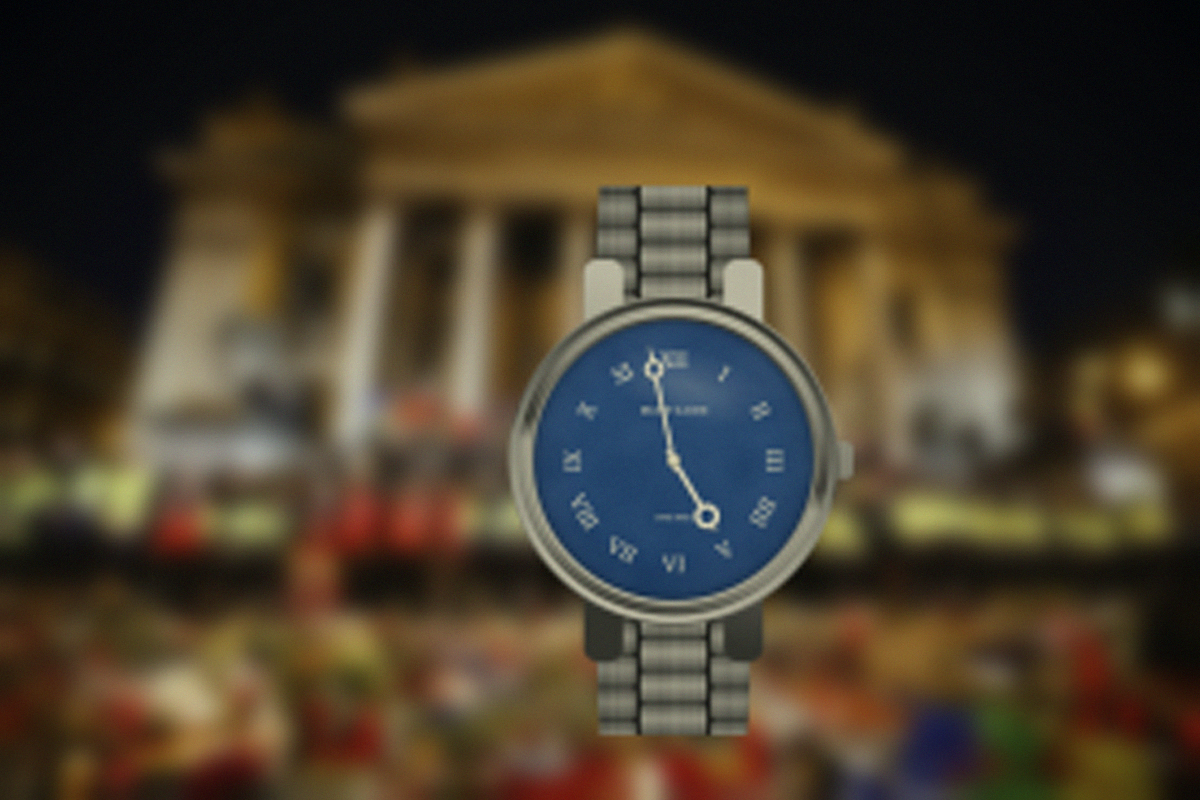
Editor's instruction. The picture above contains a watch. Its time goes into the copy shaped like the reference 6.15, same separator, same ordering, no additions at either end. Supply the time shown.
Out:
4.58
